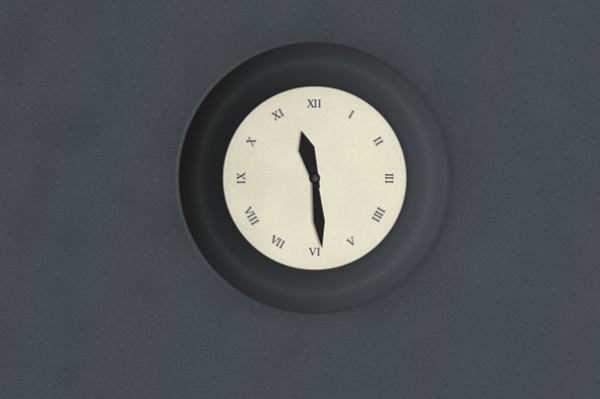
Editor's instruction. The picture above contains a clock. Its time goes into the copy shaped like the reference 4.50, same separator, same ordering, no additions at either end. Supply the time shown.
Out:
11.29
